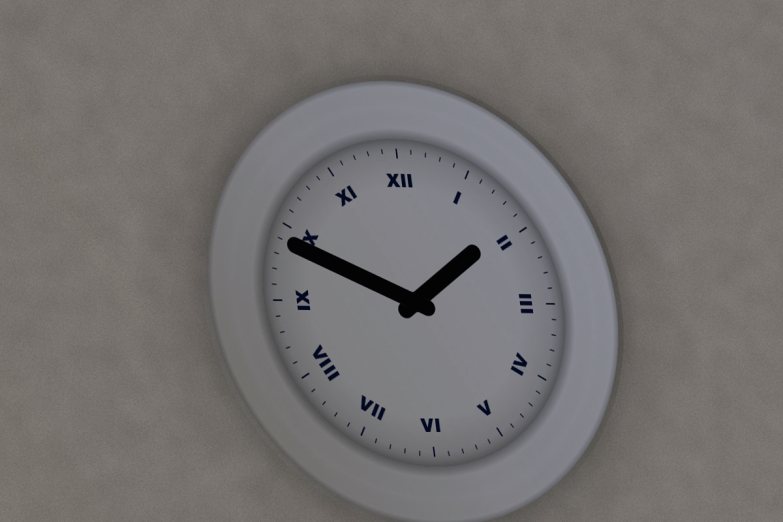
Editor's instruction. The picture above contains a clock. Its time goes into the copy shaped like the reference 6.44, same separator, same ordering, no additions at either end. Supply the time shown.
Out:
1.49
